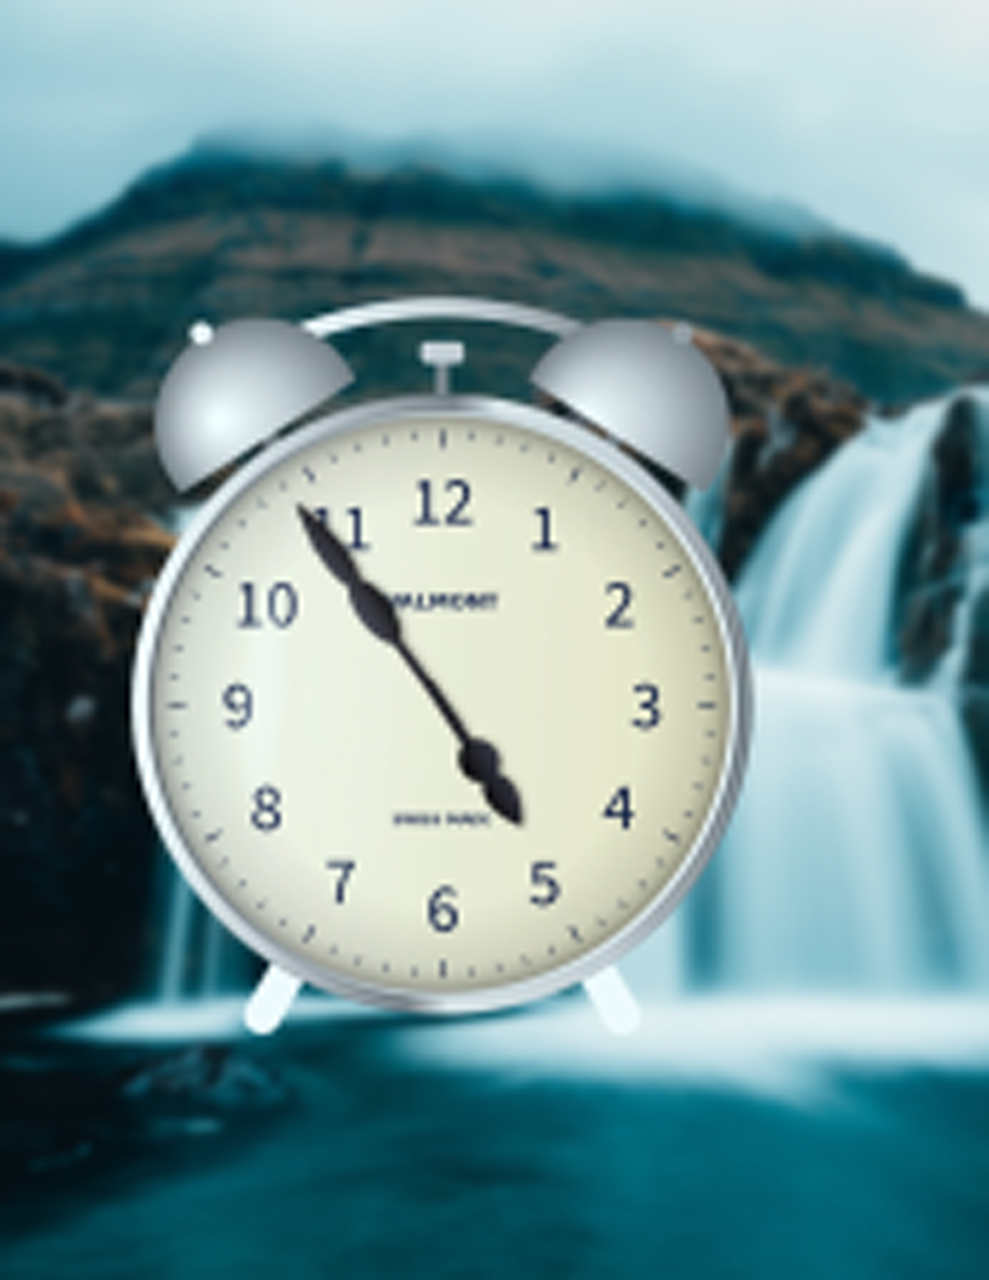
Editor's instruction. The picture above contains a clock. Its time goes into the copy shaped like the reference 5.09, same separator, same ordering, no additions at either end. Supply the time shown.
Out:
4.54
